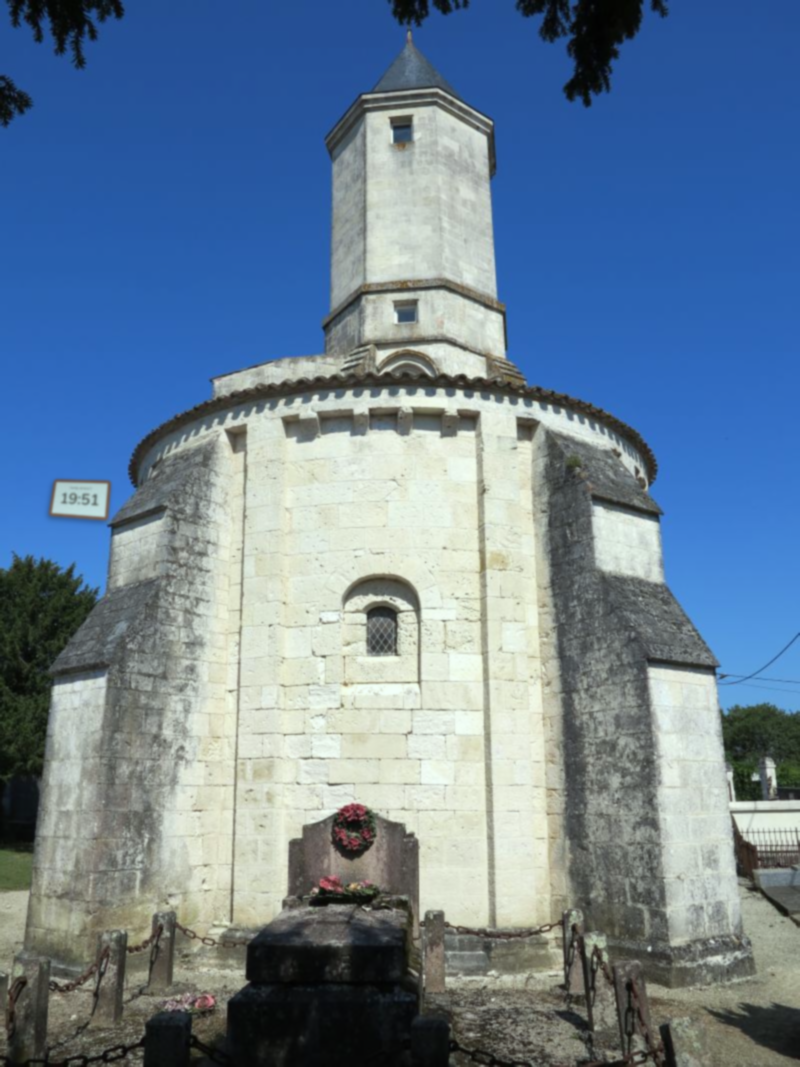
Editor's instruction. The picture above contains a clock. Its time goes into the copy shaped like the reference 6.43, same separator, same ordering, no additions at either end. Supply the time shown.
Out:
19.51
